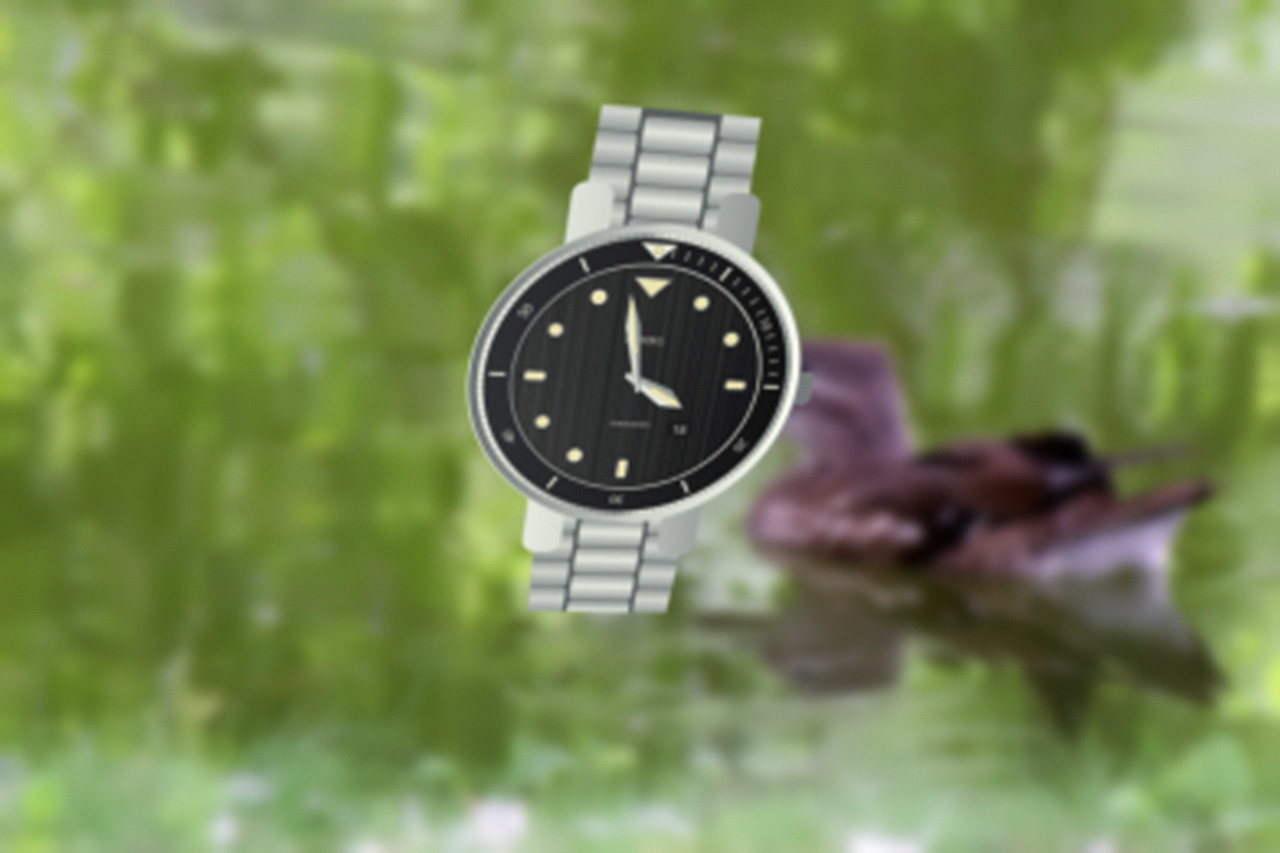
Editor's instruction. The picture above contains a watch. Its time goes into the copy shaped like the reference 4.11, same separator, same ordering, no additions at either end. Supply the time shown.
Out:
3.58
